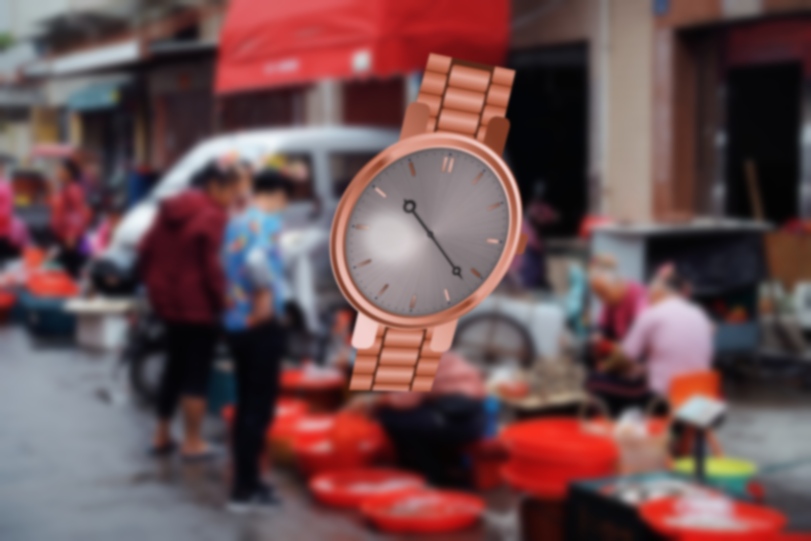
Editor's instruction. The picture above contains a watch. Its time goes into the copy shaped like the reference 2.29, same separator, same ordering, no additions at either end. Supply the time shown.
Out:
10.22
